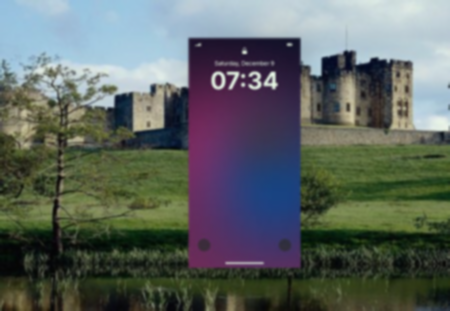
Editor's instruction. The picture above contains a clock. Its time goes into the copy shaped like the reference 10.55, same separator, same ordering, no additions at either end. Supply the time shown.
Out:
7.34
